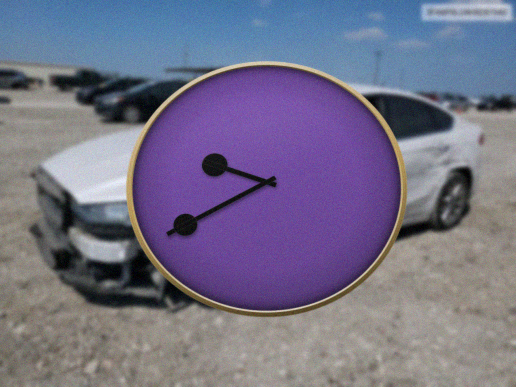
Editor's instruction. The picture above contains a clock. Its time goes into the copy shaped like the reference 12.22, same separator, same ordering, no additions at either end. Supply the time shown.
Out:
9.40
